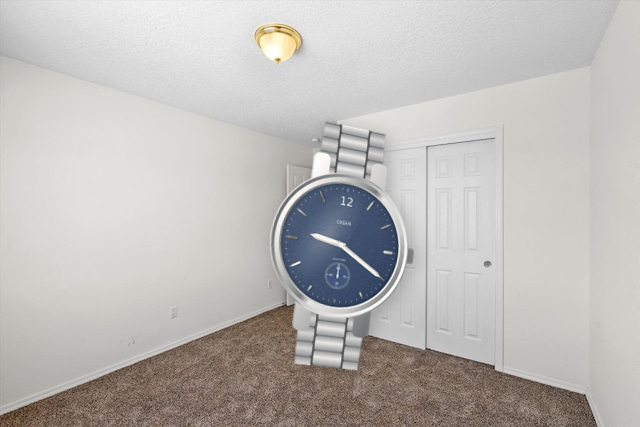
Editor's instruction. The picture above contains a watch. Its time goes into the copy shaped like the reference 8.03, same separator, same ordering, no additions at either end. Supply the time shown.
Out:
9.20
